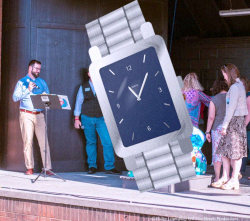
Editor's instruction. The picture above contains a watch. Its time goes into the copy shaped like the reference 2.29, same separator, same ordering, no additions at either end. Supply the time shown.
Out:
11.07
